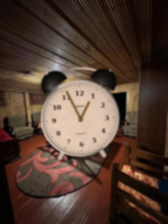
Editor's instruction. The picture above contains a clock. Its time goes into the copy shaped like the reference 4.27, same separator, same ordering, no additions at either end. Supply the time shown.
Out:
12.56
